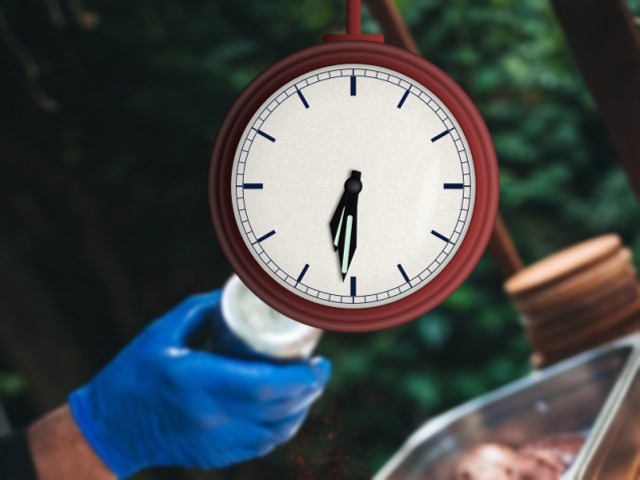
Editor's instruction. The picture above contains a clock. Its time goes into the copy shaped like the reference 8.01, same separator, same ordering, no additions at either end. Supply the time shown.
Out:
6.31
